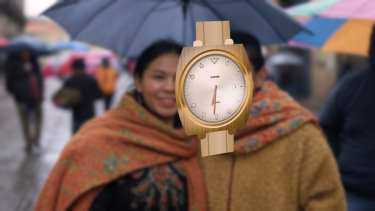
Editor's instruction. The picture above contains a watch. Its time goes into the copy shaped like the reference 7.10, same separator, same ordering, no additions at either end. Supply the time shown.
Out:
6.31
